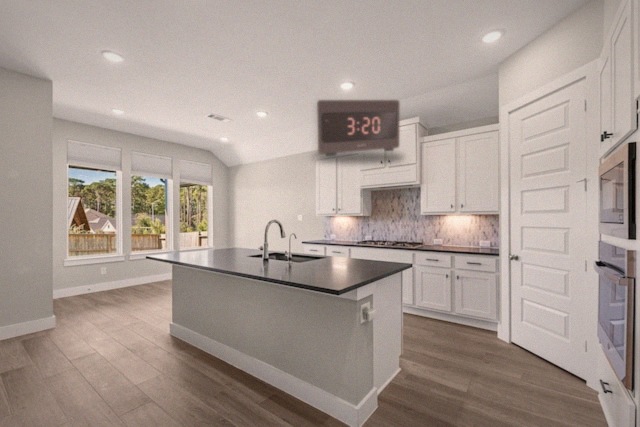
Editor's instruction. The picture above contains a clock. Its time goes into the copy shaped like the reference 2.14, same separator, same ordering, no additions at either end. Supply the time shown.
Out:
3.20
